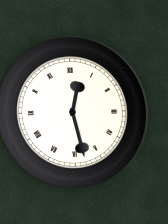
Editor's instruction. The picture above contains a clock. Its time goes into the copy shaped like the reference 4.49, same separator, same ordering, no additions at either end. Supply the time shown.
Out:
12.28
